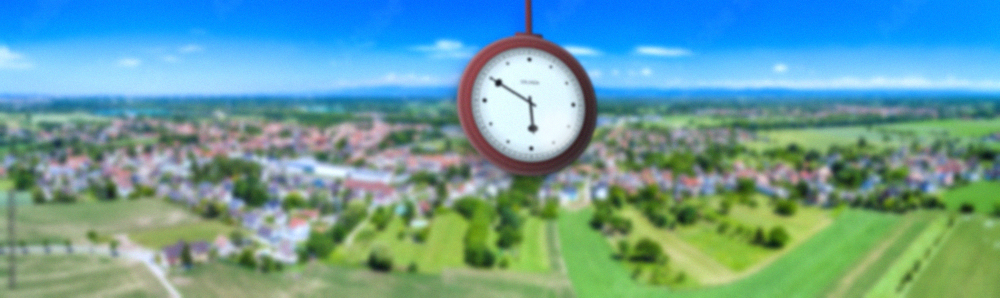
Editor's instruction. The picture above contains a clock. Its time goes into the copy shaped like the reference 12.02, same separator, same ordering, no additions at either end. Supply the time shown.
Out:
5.50
